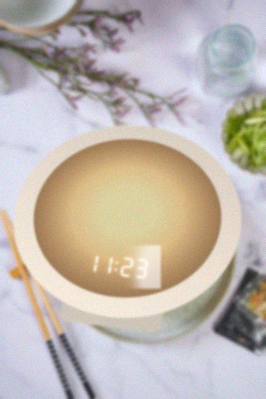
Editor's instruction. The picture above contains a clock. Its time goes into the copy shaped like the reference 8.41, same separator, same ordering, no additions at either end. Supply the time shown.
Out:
11.23
